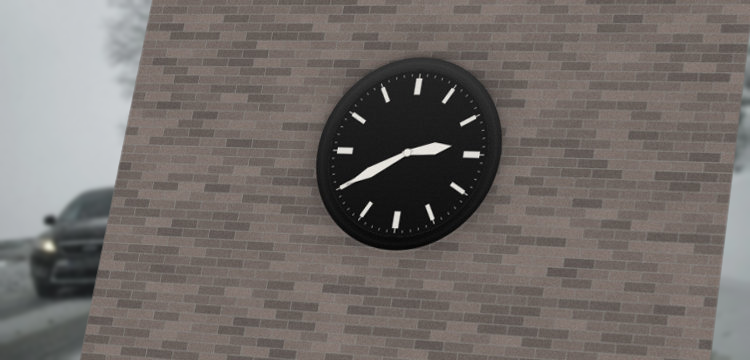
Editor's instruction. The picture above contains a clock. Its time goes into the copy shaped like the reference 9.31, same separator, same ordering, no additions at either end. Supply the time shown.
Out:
2.40
